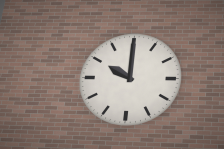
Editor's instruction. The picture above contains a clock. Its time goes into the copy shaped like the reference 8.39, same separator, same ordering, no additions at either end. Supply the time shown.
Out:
10.00
